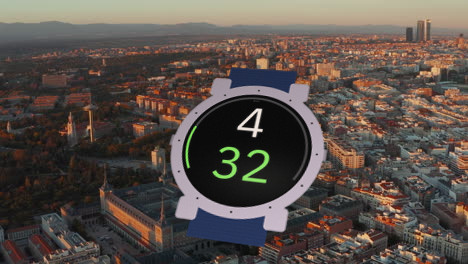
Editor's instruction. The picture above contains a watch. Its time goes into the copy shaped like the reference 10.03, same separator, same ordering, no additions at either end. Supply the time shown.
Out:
4.32
